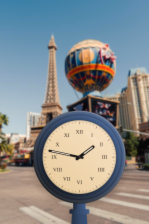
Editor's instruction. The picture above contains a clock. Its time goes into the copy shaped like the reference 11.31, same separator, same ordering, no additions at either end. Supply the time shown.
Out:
1.47
